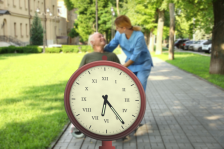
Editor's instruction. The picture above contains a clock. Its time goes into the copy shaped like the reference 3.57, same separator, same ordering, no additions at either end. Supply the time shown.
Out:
6.24
